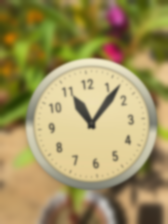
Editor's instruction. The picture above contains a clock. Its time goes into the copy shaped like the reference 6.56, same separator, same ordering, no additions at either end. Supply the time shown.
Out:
11.07
